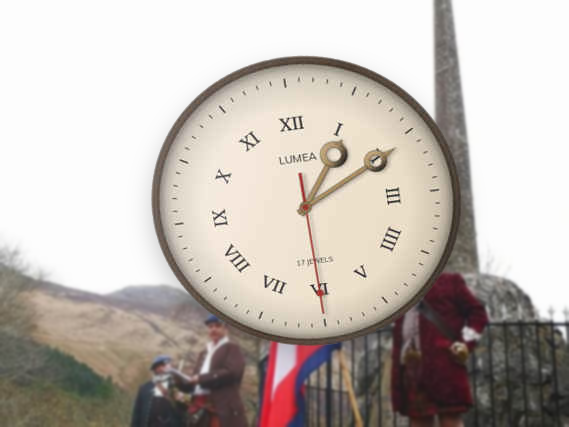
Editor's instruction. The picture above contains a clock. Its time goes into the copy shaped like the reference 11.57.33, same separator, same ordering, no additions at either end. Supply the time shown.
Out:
1.10.30
